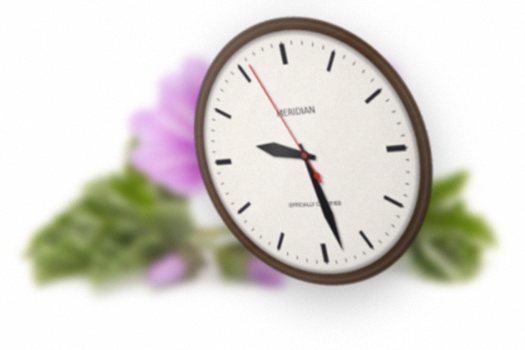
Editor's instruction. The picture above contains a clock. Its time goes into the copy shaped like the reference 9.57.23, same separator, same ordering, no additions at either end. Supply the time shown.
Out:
9.27.56
